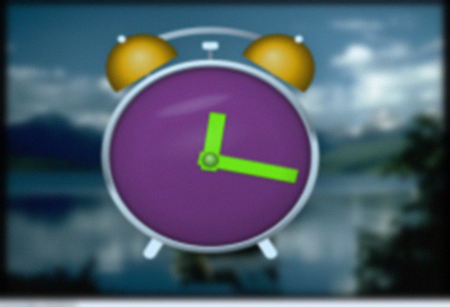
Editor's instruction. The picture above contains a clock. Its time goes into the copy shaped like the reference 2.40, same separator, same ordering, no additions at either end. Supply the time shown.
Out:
12.17
